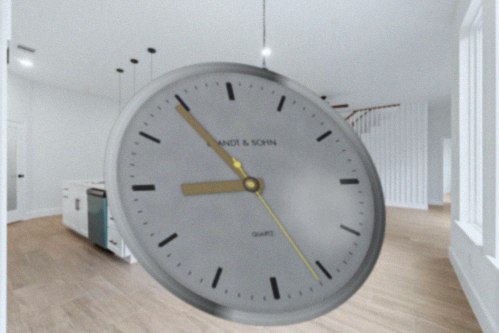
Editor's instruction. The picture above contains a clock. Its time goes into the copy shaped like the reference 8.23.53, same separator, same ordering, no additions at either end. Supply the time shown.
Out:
8.54.26
